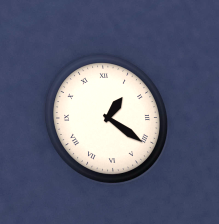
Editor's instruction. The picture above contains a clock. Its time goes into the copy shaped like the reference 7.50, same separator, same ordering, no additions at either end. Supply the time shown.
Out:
1.21
